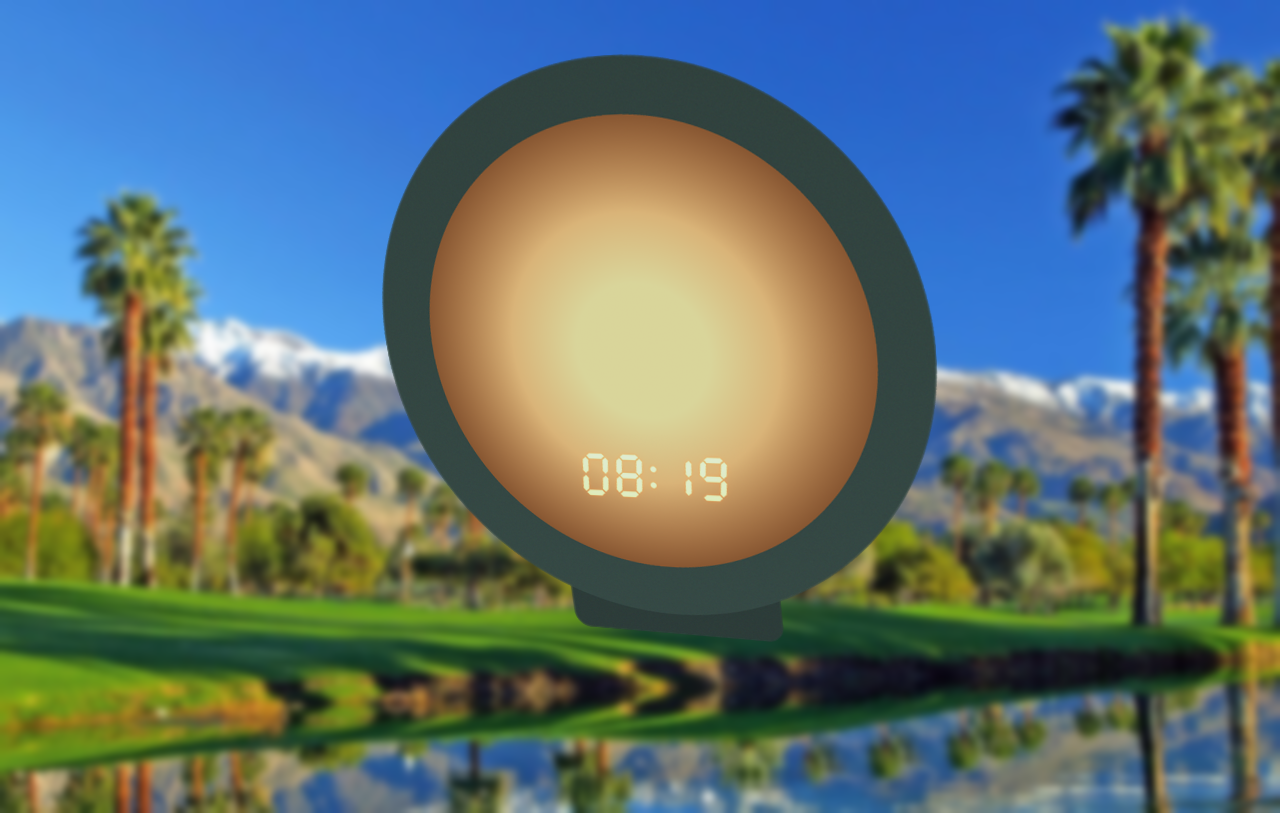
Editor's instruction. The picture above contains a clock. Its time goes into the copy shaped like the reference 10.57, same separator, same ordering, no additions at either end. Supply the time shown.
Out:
8.19
